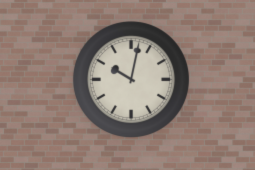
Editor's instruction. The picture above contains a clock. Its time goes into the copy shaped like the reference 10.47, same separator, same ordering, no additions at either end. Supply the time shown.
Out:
10.02
